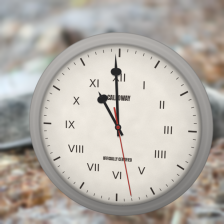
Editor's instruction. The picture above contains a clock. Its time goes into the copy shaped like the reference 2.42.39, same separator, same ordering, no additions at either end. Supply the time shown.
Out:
10.59.28
